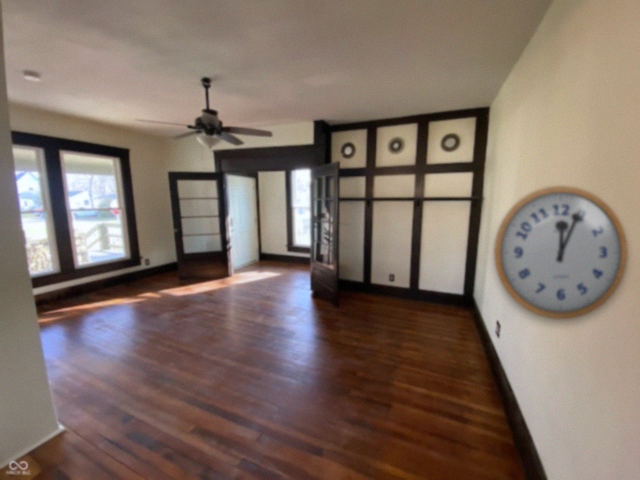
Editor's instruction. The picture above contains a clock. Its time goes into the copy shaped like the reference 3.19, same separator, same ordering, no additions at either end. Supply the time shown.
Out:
12.04
